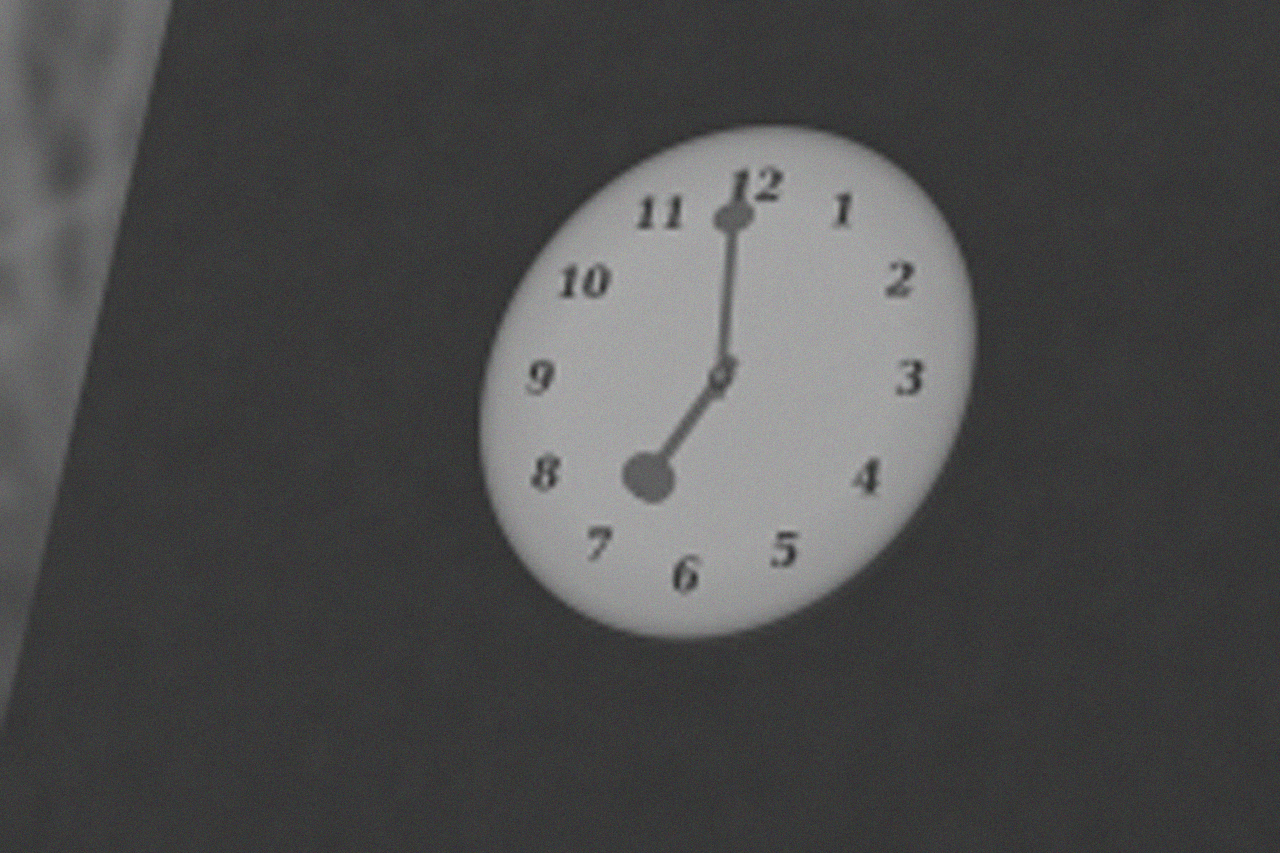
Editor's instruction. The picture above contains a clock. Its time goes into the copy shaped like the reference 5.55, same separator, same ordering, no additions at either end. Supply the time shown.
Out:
6.59
